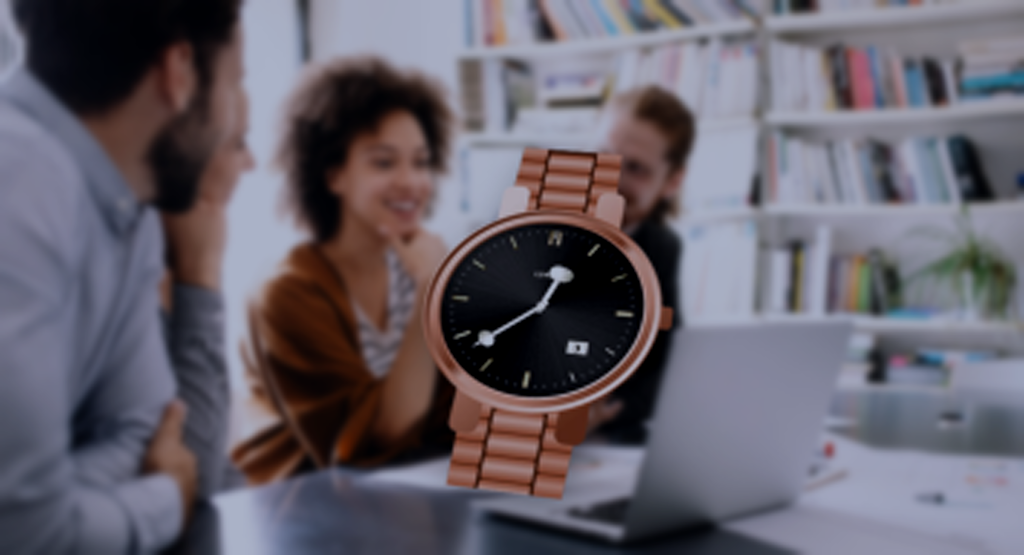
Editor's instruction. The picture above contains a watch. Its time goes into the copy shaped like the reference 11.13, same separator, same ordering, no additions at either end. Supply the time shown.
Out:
12.38
